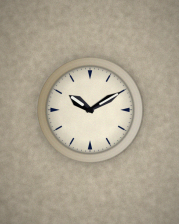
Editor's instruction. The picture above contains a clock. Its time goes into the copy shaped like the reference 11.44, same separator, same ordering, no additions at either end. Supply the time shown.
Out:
10.10
